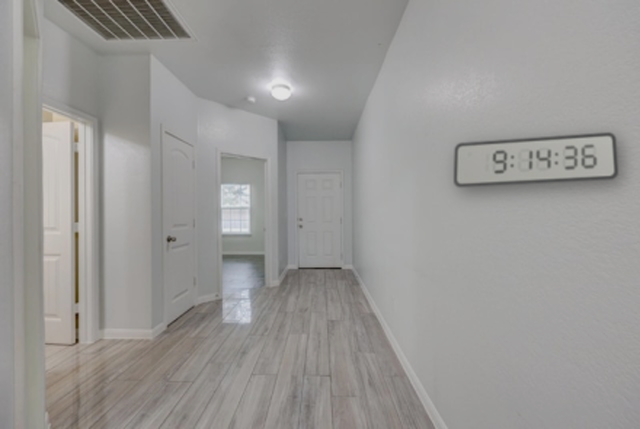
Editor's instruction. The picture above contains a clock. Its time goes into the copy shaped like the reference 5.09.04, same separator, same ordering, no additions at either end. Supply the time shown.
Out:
9.14.36
